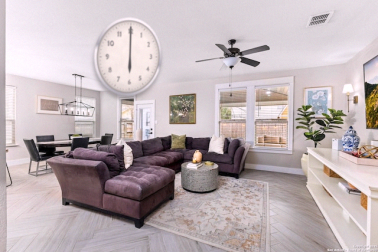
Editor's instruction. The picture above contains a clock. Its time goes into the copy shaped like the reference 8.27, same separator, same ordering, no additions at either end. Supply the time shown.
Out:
6.00
